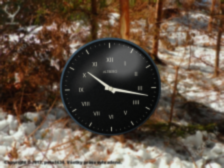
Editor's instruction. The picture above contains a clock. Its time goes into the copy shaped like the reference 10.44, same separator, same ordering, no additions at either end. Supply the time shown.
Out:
10.17
